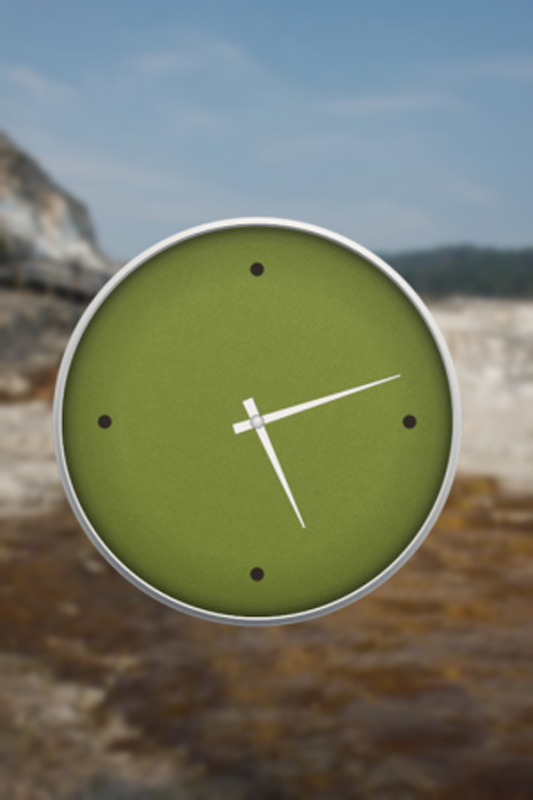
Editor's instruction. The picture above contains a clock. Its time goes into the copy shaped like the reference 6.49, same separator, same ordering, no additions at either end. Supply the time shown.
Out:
5.12
